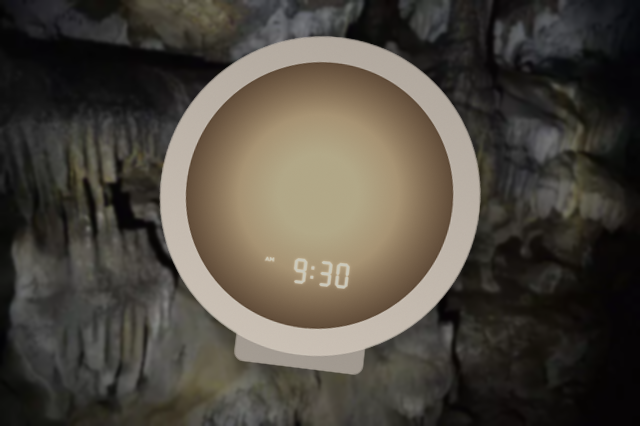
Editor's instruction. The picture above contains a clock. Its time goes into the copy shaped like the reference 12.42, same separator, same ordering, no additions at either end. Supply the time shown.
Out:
9.30
